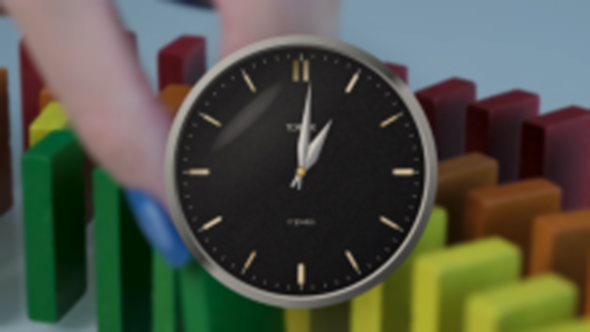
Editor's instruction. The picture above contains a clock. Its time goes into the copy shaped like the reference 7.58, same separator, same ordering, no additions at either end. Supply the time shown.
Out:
1.01
